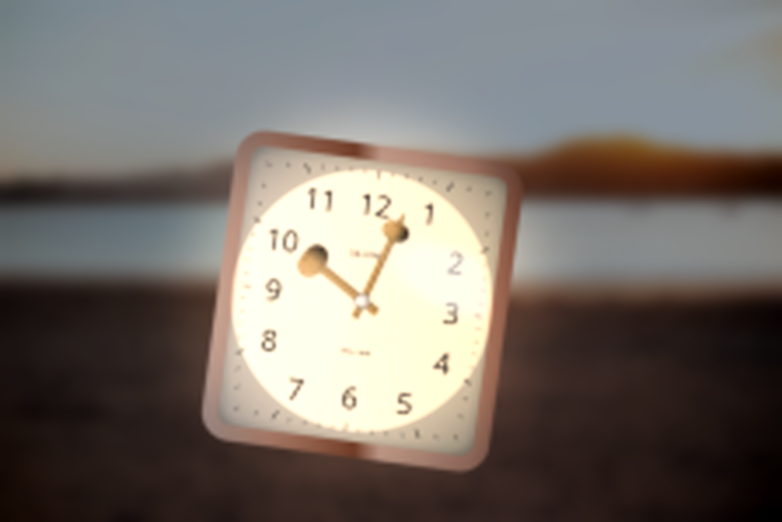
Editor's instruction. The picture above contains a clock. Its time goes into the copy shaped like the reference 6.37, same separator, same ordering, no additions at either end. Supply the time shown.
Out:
10.03
